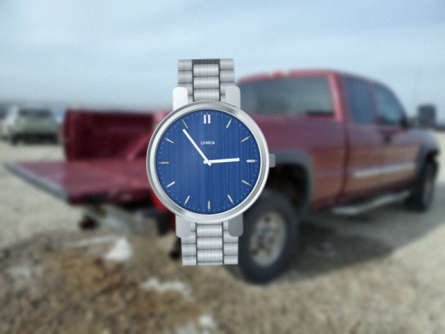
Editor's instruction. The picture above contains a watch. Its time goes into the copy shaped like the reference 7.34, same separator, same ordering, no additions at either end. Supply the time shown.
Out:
2.54
